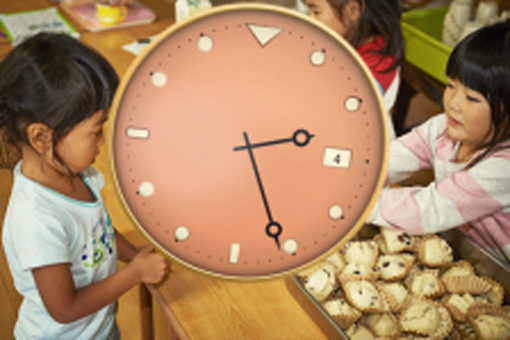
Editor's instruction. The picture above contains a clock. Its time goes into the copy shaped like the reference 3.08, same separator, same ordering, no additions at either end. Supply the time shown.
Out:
2.26
